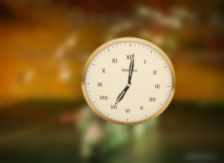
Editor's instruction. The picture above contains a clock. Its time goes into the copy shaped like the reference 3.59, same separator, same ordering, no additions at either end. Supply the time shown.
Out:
7.01
